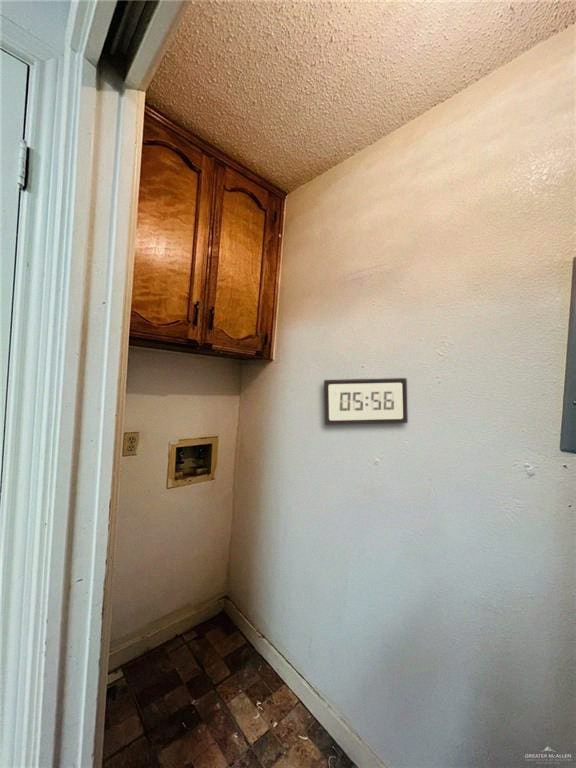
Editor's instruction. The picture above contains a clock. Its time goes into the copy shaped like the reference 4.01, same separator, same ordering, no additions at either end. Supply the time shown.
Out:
5.56
